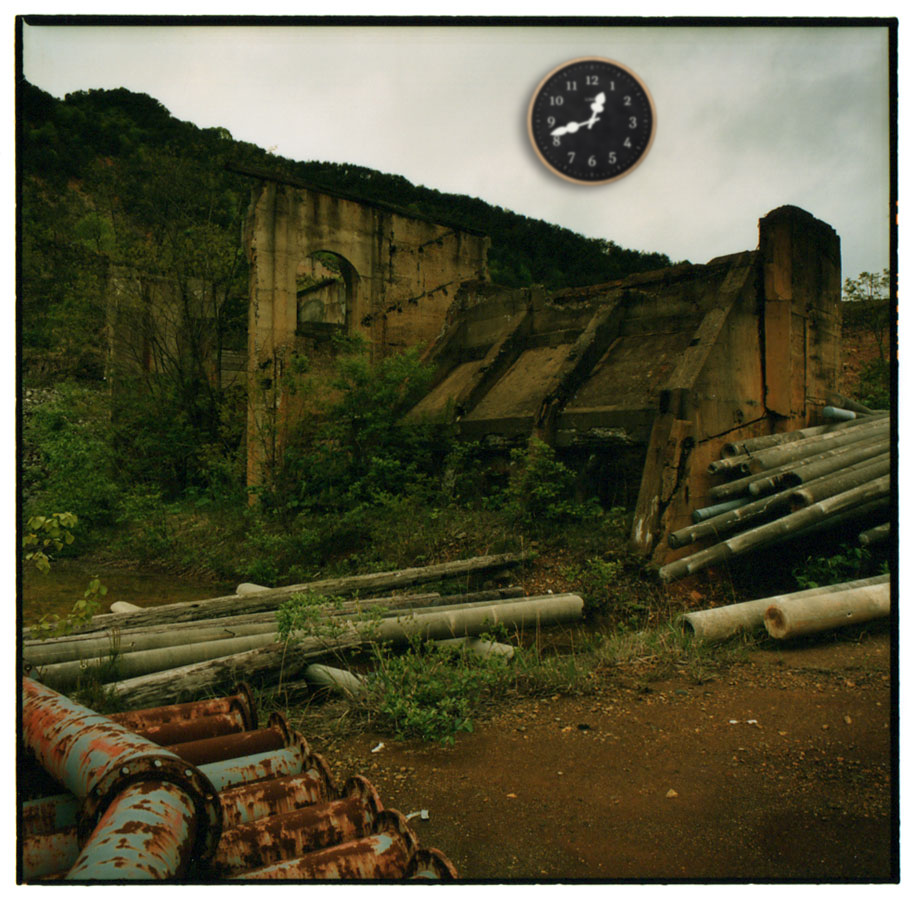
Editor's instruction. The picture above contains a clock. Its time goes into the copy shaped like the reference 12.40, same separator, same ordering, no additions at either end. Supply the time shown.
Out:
12.42
